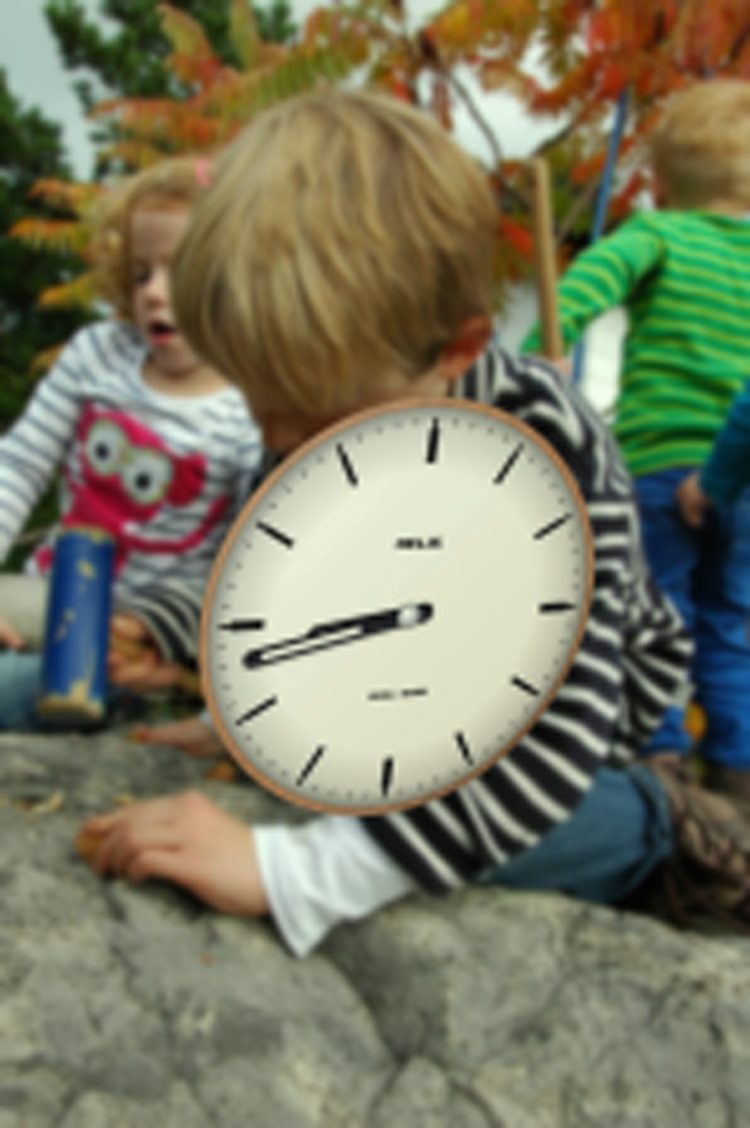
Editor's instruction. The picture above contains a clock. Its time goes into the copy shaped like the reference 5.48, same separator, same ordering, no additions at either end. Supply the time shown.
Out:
8.43
